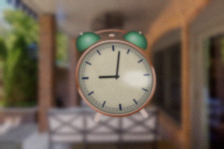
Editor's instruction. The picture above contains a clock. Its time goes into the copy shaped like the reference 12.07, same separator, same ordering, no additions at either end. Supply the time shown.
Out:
9.02
